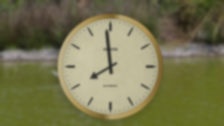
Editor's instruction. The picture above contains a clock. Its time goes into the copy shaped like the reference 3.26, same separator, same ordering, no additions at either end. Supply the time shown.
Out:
7.59
